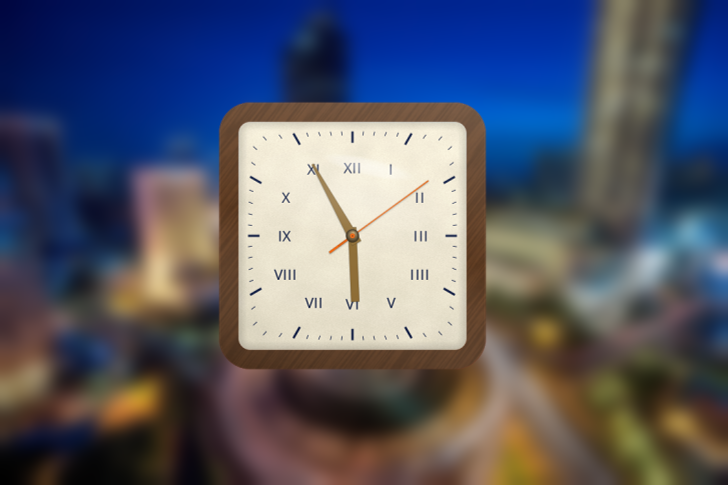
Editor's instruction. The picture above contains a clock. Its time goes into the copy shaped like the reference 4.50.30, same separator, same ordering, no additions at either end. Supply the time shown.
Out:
5.55.09
